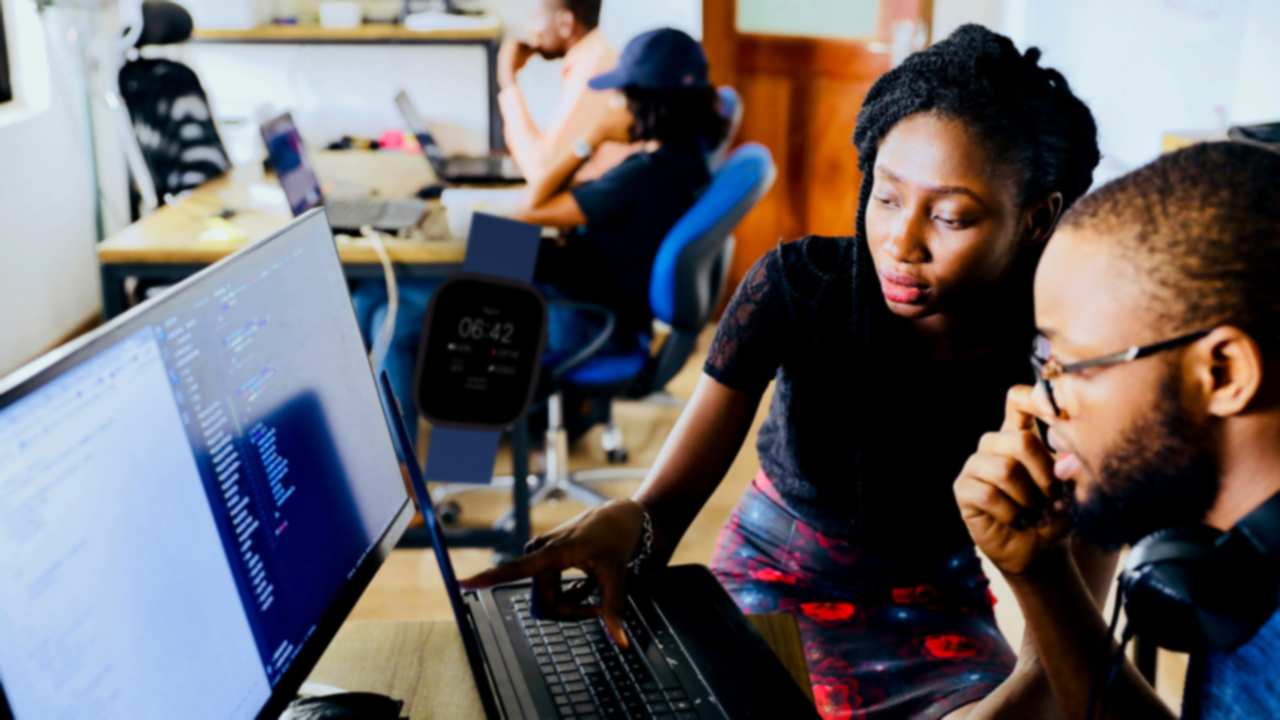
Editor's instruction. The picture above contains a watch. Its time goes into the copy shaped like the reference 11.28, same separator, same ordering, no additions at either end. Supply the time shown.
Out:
6.42
